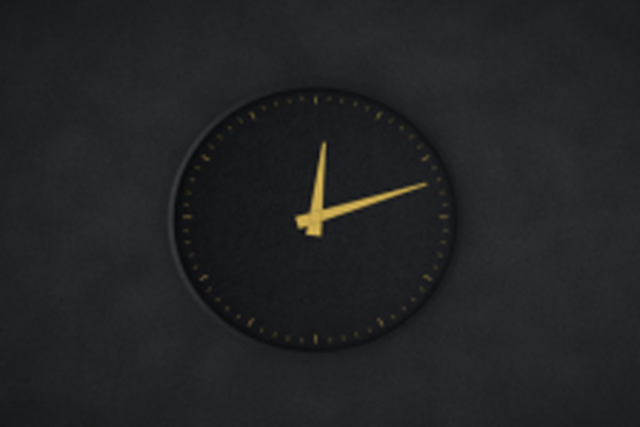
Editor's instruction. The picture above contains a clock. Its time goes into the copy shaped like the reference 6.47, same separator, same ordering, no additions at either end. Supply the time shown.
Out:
12.12
